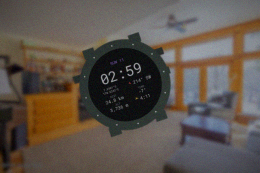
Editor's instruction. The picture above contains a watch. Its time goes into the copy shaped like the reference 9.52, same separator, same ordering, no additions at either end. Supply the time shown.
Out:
2.59
